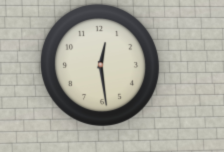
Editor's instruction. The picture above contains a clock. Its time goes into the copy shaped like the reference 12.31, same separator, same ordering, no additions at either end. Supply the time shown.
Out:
12.29
